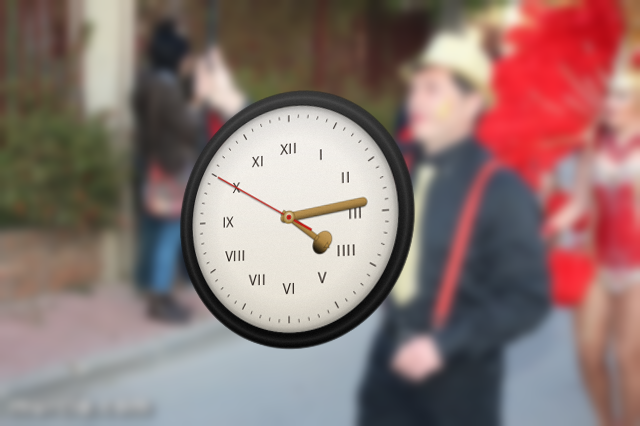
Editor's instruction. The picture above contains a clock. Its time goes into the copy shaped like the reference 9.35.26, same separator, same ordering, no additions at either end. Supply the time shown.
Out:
4.13.50
